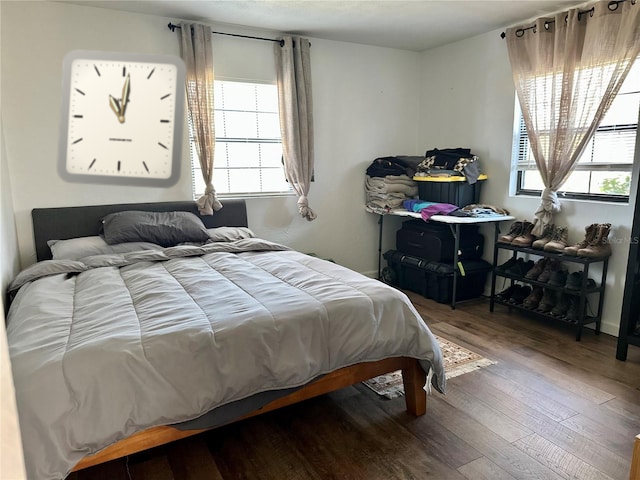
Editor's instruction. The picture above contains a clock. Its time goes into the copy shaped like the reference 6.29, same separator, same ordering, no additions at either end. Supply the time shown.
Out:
11.01
